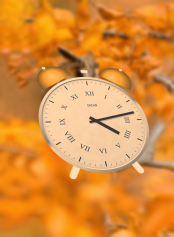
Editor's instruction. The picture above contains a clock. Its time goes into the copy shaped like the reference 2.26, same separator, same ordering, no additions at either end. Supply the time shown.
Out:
4.13
